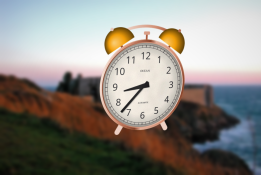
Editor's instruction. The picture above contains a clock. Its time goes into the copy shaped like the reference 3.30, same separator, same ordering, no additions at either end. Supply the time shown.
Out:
8.37
